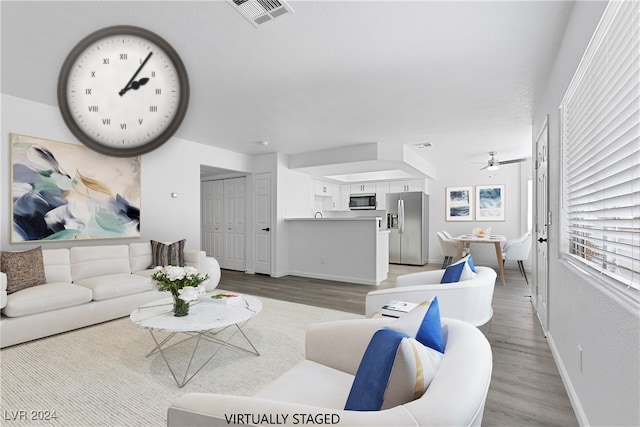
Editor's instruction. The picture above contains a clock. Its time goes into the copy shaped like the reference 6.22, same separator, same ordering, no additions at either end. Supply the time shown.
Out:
2.06
